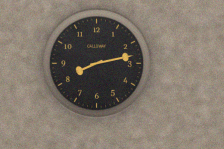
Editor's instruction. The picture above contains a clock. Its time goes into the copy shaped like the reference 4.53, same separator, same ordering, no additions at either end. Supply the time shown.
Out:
8.13
